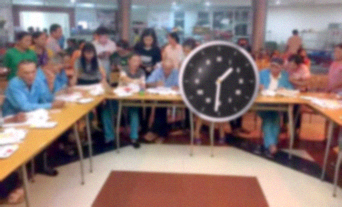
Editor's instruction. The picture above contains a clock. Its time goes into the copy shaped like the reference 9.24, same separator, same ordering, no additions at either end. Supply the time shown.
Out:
1.31
